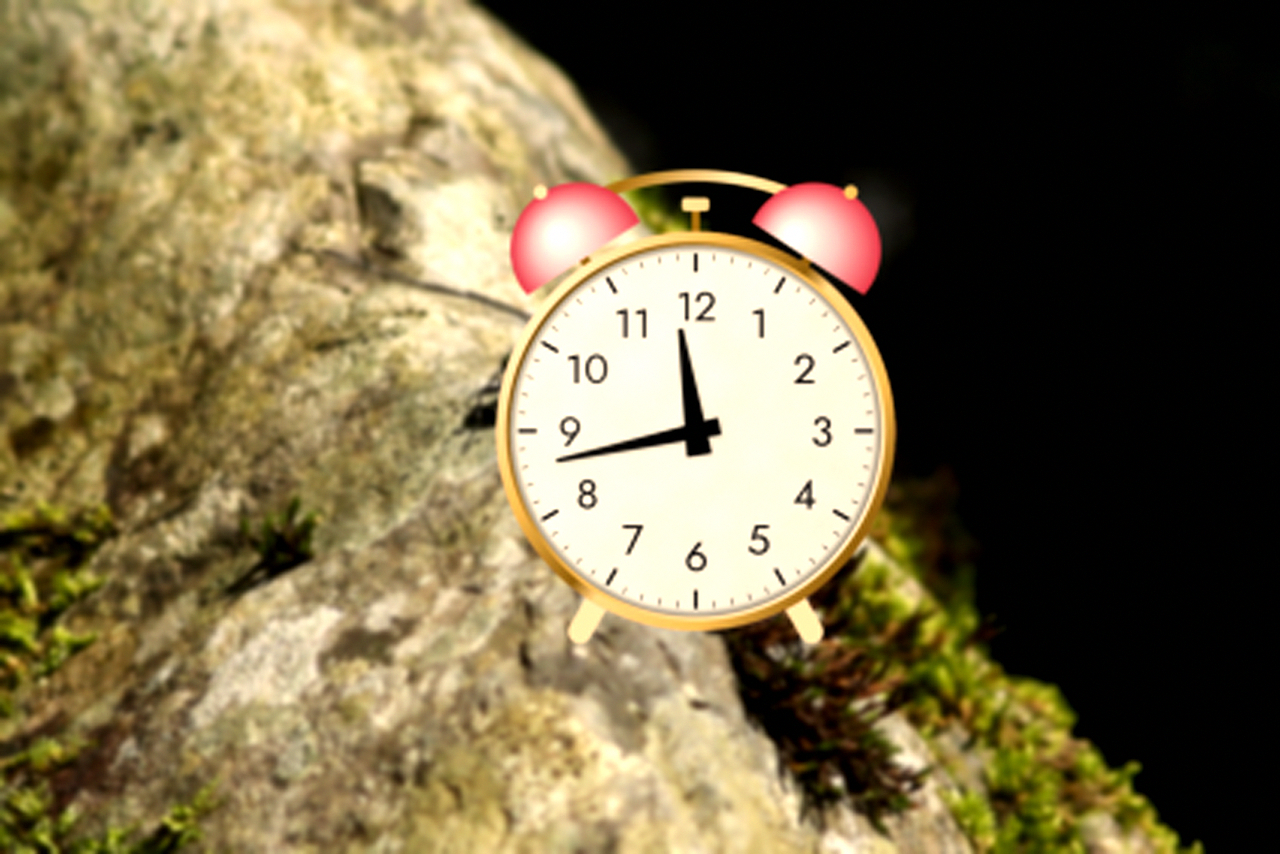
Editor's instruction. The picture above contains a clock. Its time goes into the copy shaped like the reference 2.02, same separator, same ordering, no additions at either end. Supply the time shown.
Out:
11.43
